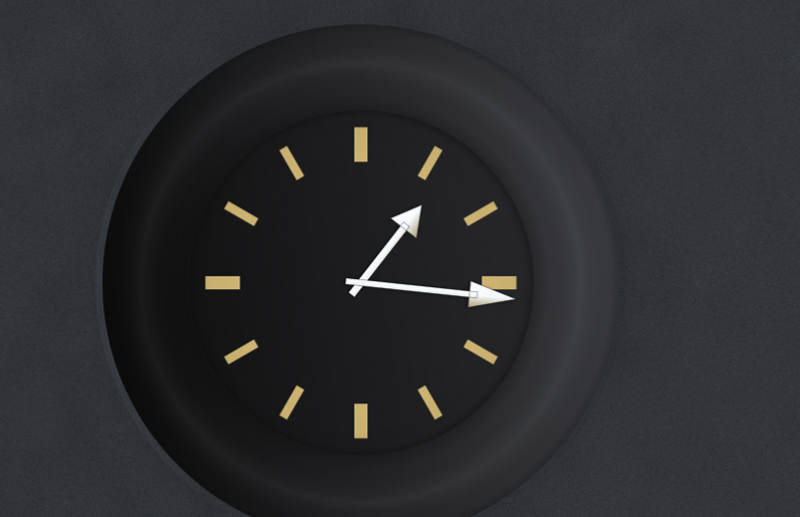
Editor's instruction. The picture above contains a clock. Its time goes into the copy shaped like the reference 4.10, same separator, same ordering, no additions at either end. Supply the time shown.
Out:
1.16
